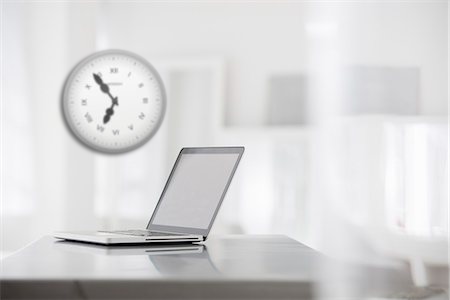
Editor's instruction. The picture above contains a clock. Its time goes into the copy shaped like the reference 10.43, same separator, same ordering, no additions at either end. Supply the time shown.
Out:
6.54
